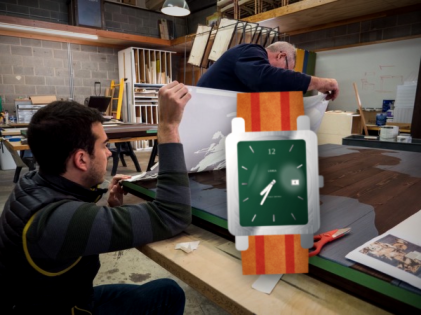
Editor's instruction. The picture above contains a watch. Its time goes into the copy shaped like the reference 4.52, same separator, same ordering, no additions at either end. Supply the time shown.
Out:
7.35
